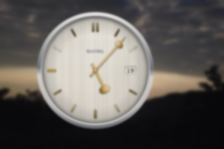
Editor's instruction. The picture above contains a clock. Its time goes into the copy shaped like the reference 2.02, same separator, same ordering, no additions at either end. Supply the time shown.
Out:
5.07
